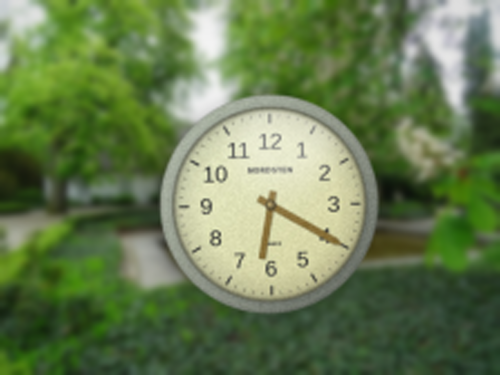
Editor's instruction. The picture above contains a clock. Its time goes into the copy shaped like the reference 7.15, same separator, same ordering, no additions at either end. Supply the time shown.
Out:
6.20
